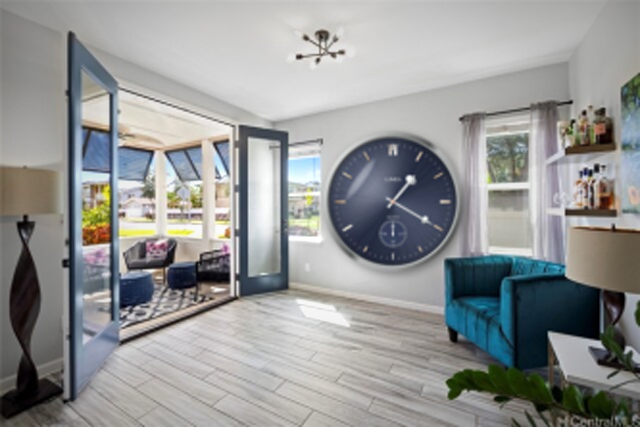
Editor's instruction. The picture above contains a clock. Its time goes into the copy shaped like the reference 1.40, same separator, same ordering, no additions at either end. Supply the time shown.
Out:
1.20
